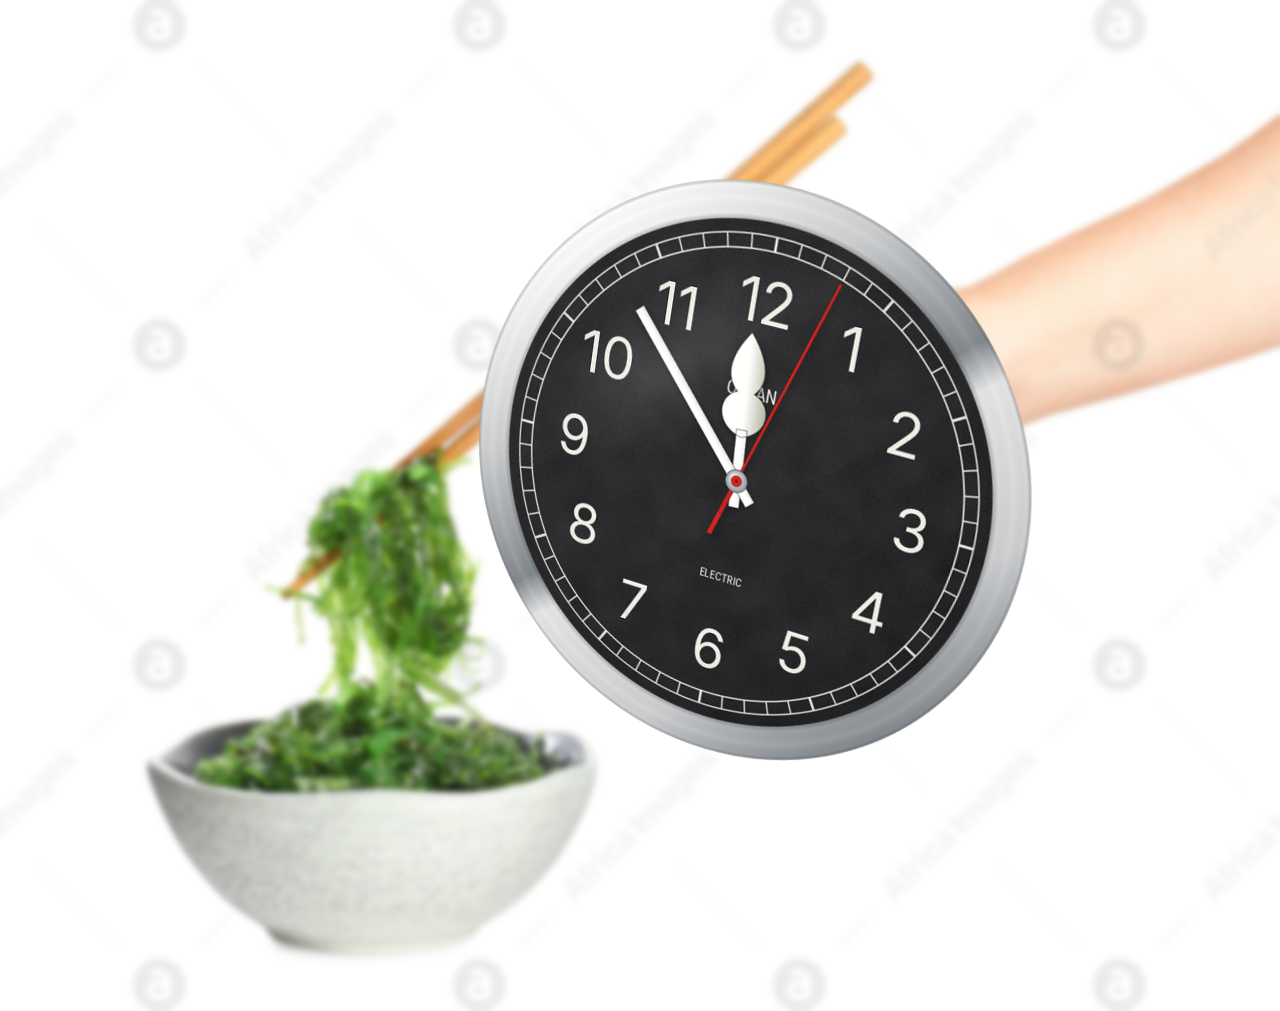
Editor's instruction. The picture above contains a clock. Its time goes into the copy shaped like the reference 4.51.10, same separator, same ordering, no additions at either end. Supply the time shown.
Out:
11.53.03
